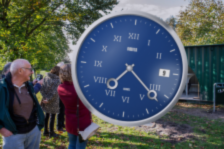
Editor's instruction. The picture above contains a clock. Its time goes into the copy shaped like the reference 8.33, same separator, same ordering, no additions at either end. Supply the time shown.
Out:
7.22
